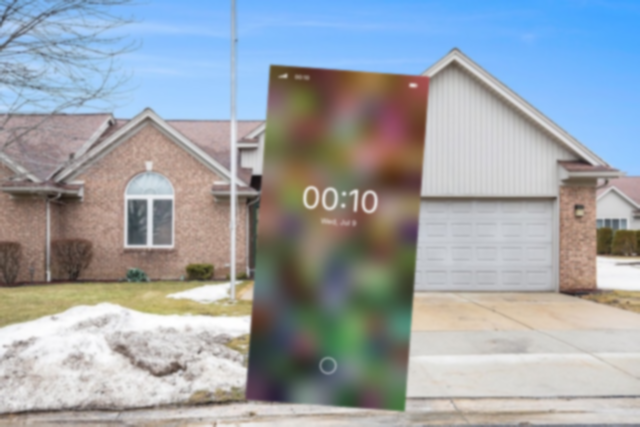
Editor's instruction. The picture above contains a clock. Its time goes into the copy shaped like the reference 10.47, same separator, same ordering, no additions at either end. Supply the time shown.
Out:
0.10
